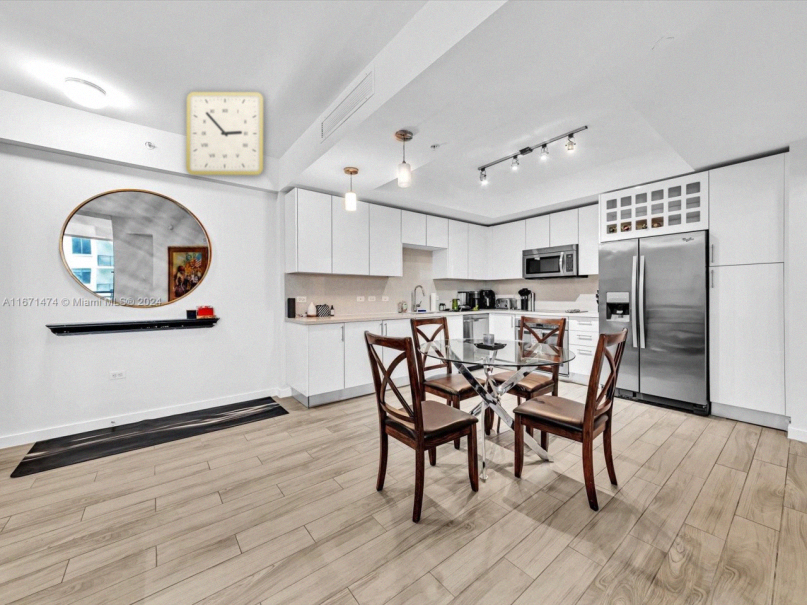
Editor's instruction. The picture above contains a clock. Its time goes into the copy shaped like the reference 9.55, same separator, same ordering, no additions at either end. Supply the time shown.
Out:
2.53
